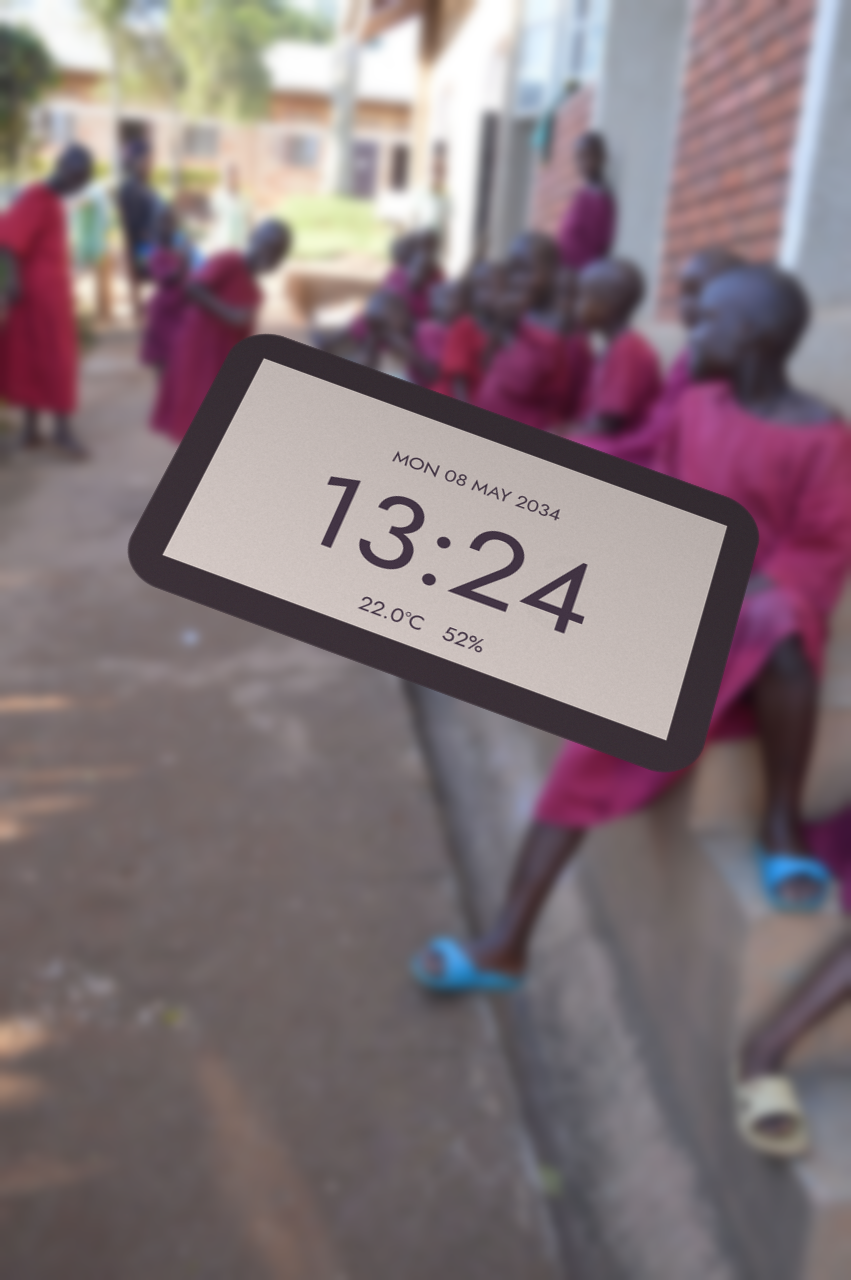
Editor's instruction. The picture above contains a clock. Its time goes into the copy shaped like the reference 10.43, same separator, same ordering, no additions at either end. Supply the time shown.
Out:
13.24
